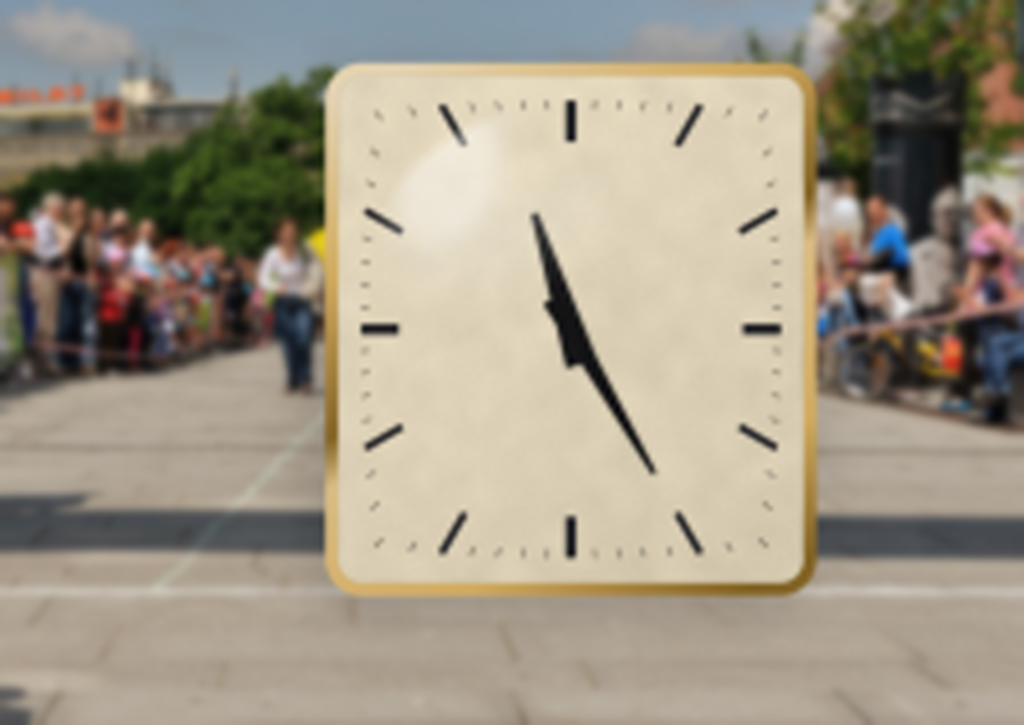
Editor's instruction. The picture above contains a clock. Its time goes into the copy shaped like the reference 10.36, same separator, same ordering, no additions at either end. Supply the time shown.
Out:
11.25
